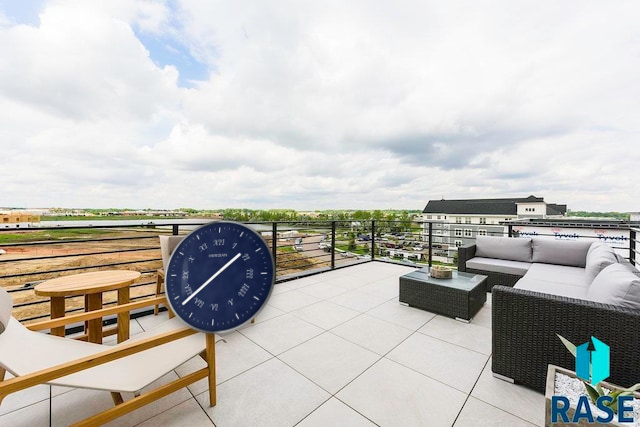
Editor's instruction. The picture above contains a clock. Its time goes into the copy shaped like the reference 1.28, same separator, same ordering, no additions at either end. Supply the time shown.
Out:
1.38
